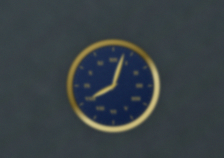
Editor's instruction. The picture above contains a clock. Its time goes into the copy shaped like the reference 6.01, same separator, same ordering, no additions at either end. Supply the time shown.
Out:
8.03
